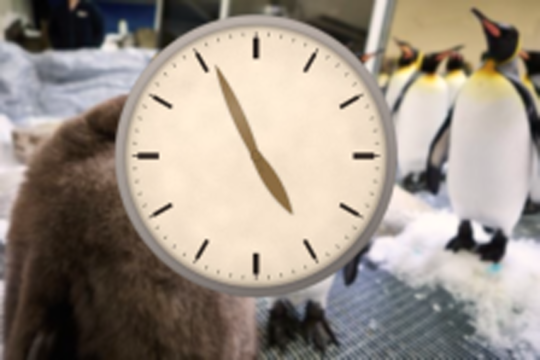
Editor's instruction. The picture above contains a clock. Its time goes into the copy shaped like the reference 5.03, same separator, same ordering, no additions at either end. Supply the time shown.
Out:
4.56
